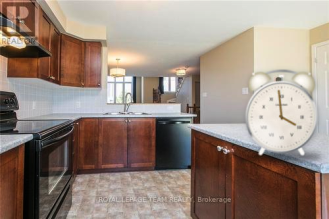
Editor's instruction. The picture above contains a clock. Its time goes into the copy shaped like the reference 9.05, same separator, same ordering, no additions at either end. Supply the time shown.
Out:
3.59
